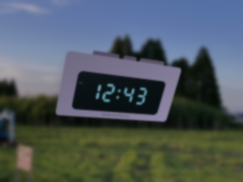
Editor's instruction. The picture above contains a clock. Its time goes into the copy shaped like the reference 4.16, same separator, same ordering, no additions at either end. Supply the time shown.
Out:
12.43
